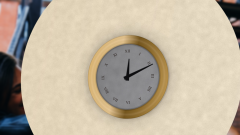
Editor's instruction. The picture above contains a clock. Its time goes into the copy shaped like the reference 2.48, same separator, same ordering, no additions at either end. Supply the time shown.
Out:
12.11
